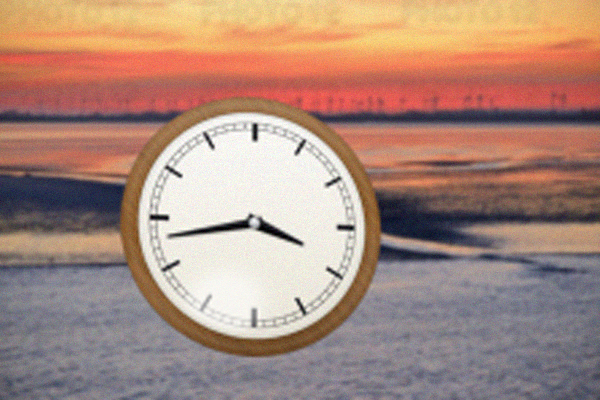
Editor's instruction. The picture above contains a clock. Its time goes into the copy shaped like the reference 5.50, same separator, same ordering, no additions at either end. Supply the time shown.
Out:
3.43
